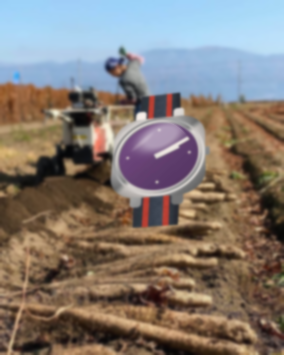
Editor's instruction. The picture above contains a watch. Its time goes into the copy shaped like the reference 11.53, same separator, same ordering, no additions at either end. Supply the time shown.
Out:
2.10
